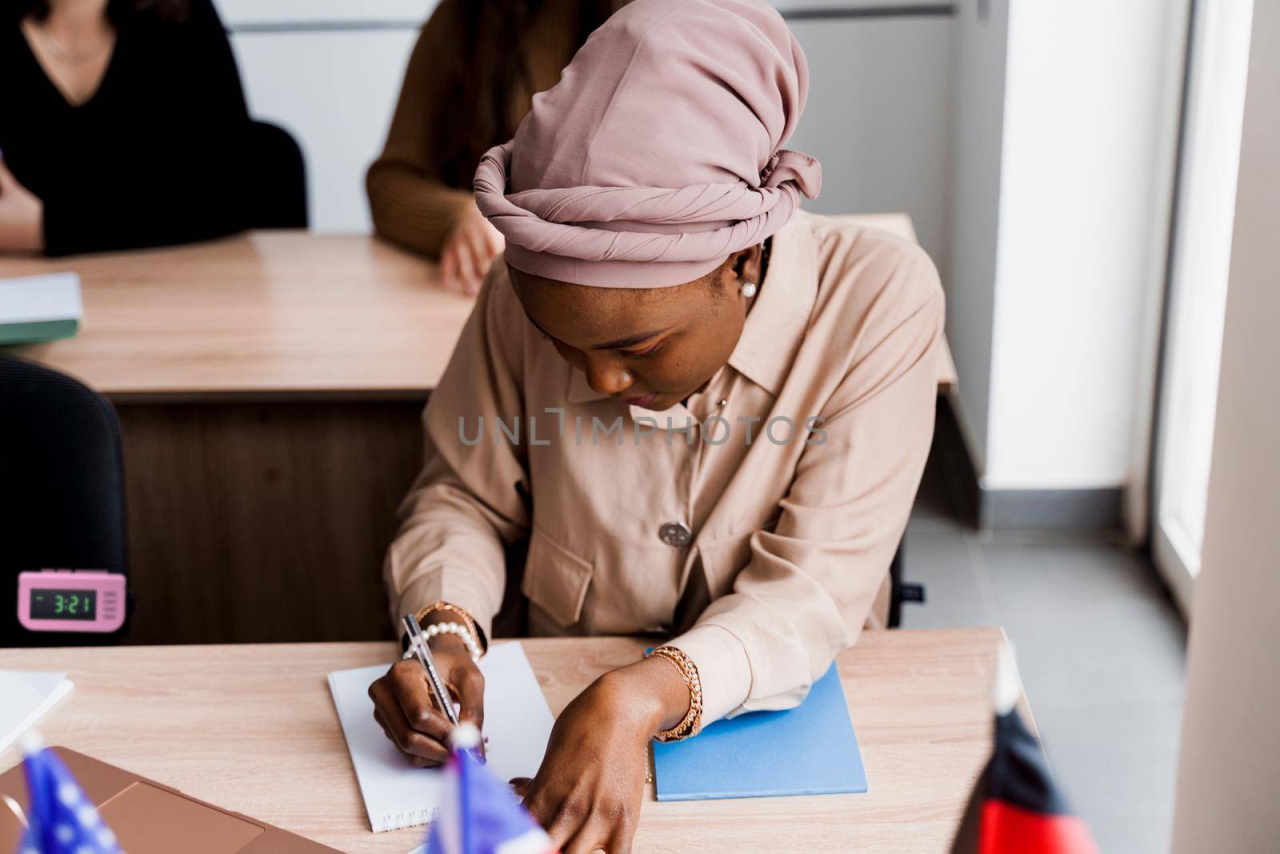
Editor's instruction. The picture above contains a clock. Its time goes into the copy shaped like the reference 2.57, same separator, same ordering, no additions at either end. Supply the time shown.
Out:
3.21
